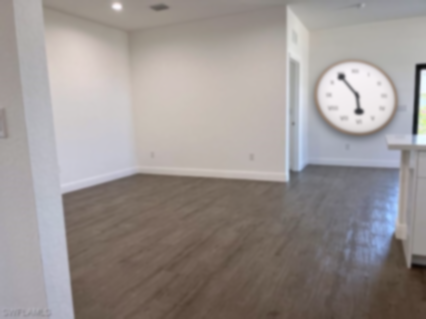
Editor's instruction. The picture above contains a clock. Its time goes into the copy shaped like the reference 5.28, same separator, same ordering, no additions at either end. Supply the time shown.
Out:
5.54
